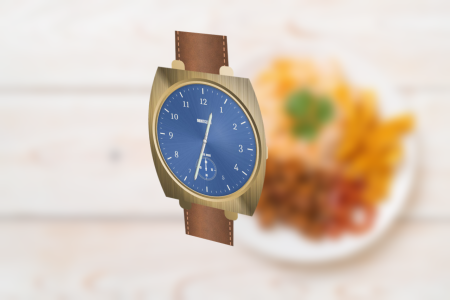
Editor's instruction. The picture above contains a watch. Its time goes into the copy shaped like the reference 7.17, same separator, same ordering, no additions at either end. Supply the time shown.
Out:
12.33
